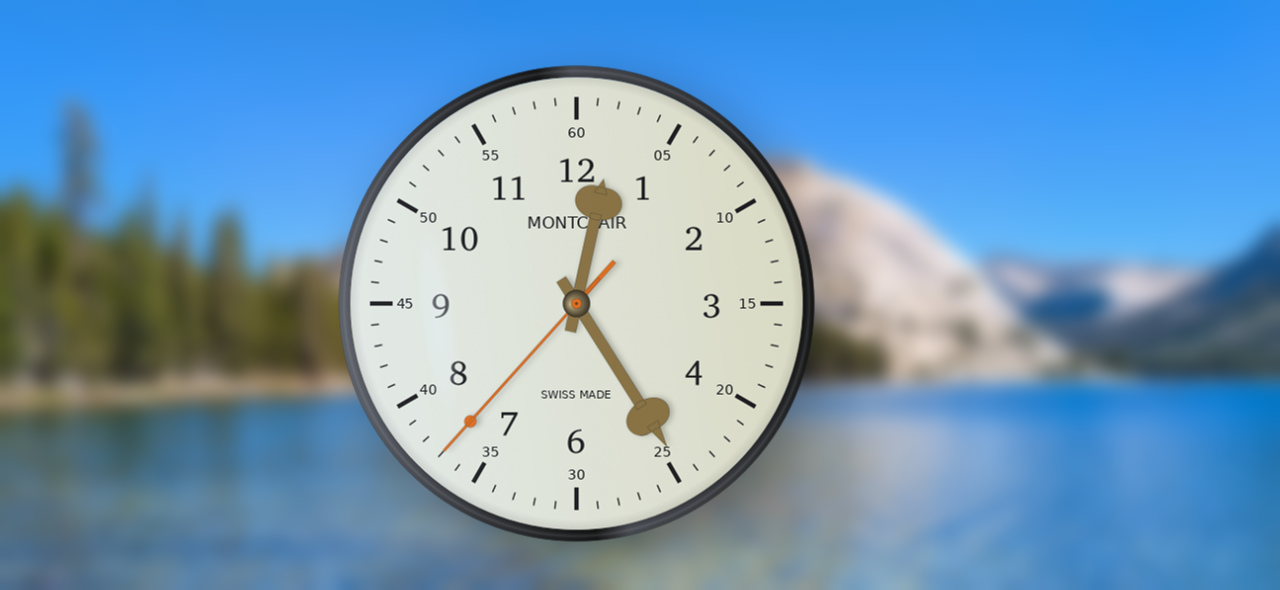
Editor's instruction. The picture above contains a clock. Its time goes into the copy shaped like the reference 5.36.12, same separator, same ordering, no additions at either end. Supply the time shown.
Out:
12.24.37
